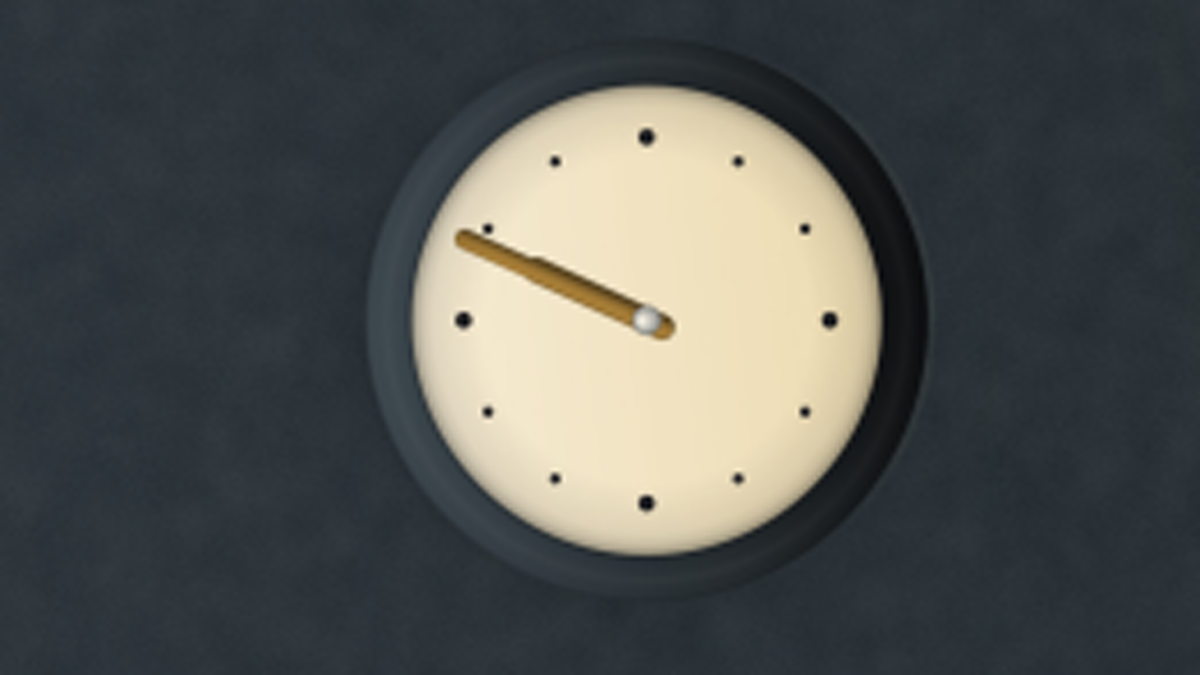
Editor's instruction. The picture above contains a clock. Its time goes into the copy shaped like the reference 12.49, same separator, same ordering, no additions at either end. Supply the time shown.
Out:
9.49
